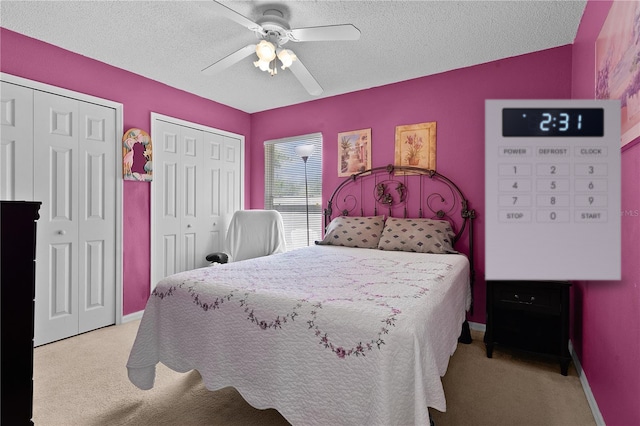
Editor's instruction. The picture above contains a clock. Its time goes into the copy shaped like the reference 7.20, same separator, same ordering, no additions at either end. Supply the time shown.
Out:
2.31
